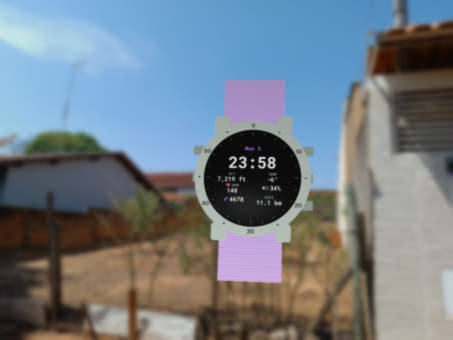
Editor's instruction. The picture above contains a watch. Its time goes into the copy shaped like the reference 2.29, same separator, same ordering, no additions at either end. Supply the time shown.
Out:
23.58
